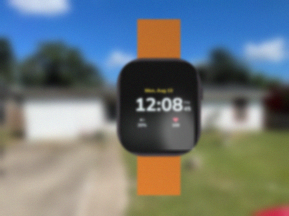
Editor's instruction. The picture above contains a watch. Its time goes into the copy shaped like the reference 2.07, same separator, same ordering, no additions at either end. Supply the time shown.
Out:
12.08
